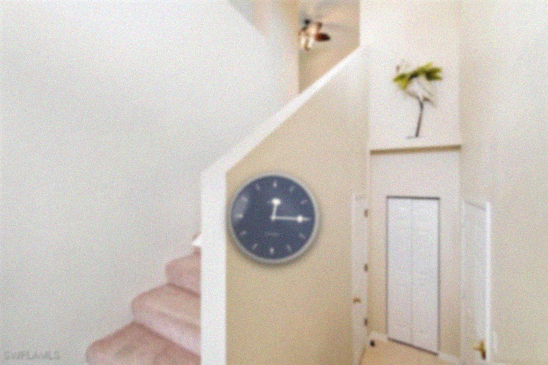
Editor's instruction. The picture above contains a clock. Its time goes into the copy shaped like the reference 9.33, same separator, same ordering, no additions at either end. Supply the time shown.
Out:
12.15
